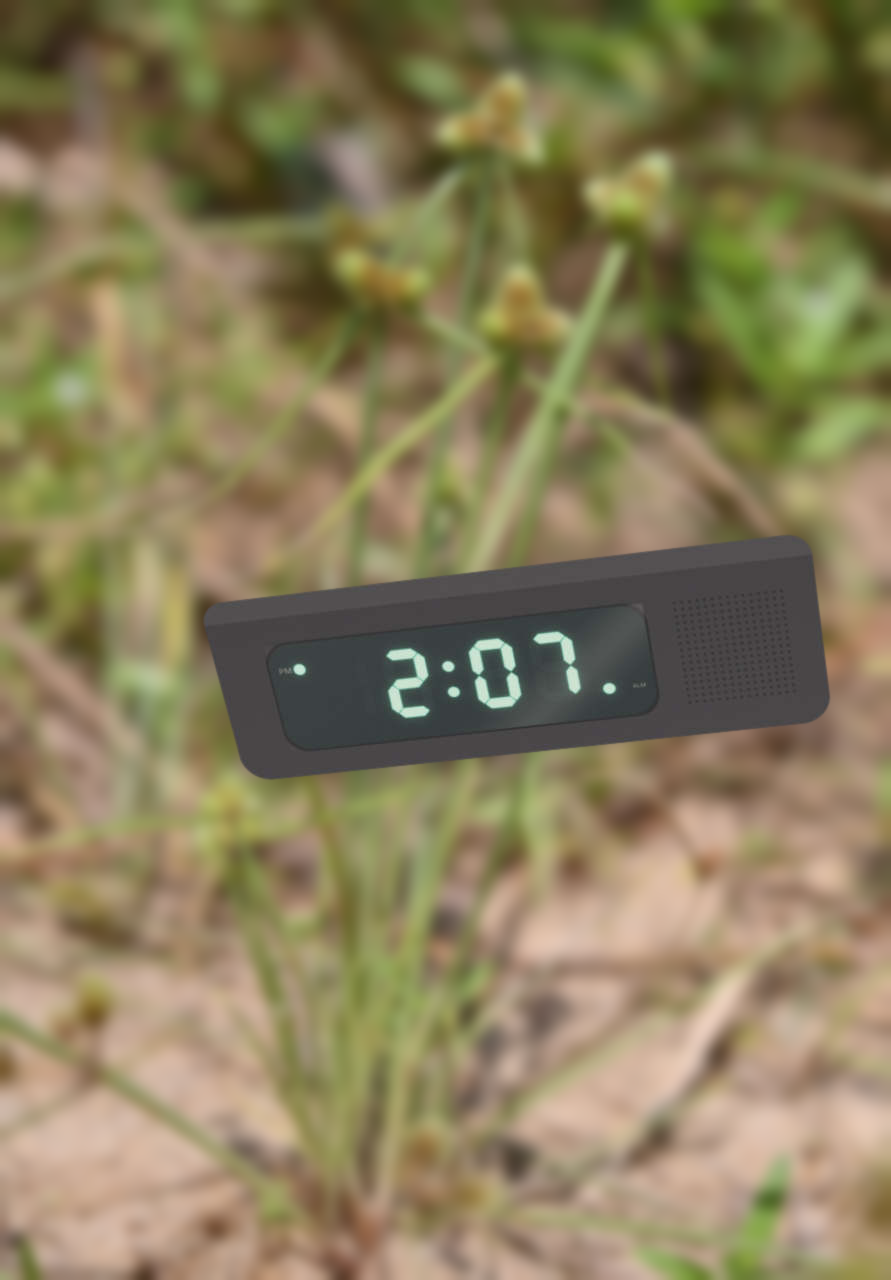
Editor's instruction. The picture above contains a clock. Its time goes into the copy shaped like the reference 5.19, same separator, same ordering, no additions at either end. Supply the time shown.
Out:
2.07
